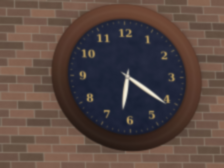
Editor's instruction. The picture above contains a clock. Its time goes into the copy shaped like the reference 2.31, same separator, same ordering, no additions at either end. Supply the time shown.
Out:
6.21
